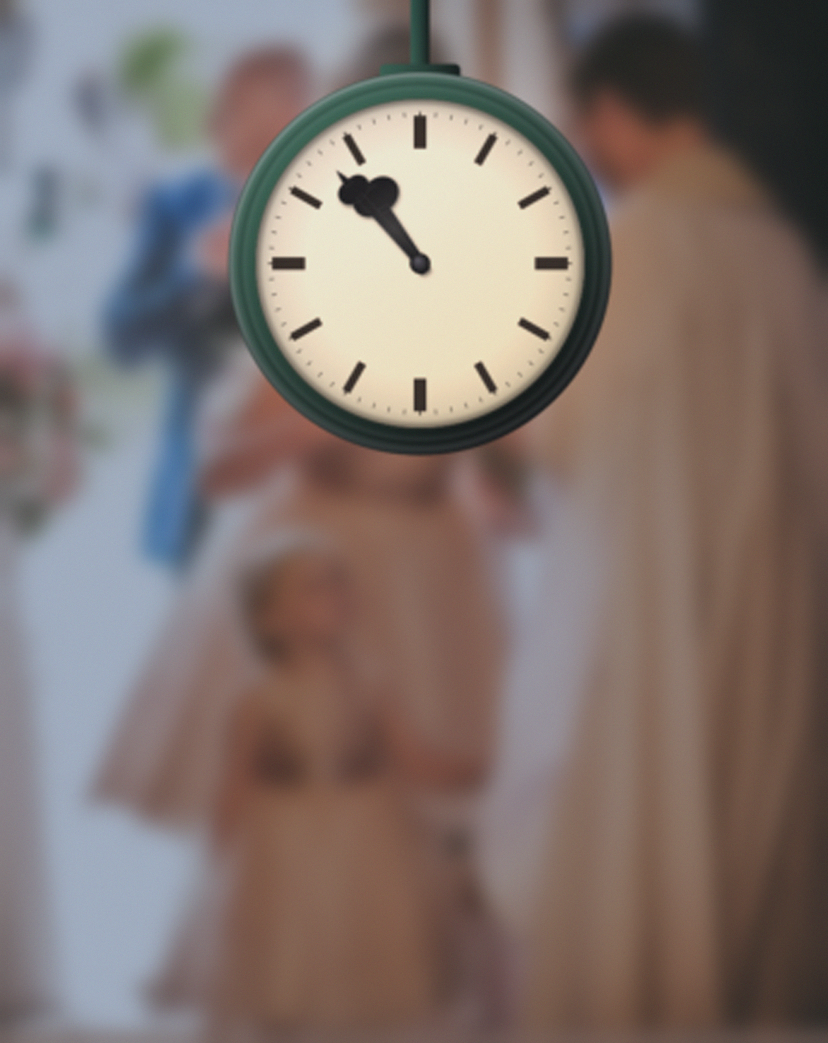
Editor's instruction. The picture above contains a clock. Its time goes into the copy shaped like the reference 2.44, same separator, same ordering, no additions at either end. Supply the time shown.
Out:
10.53
